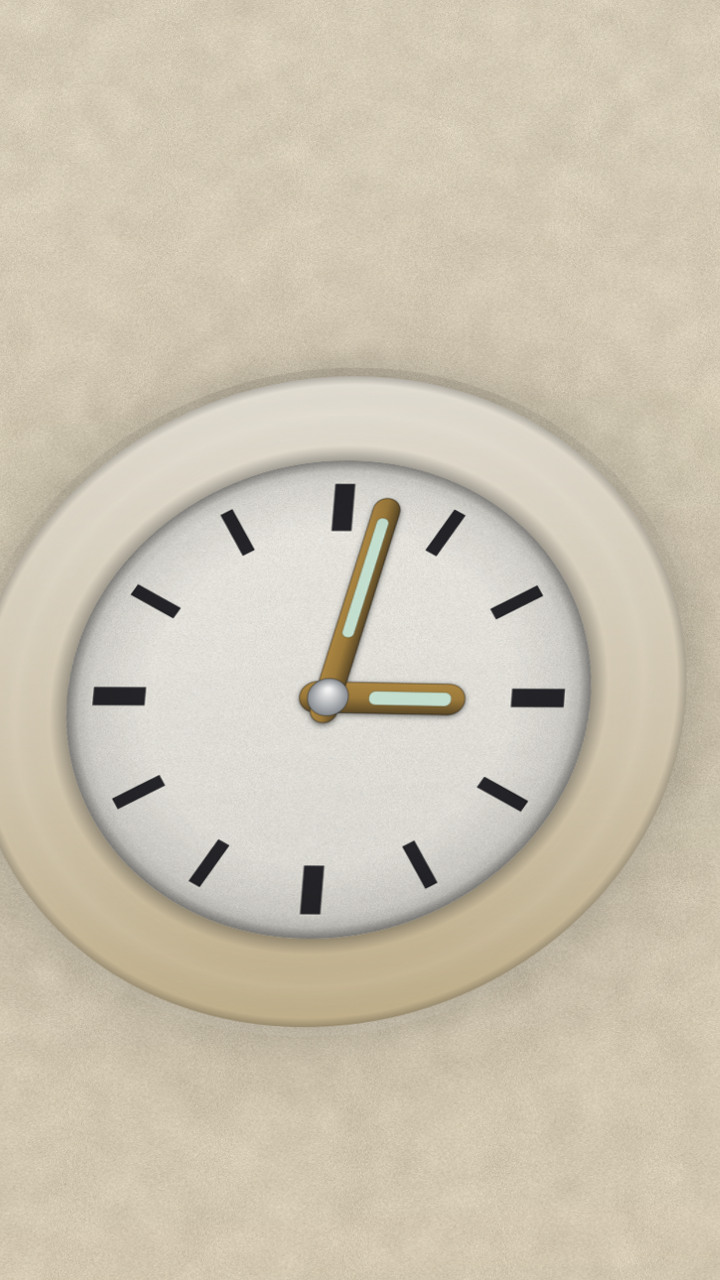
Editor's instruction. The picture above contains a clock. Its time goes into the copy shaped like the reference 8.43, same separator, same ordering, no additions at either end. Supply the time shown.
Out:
3.02
